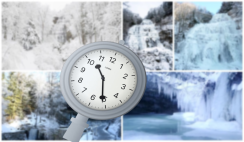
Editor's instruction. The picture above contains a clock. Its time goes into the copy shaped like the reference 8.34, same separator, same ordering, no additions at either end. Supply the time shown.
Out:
10.26
